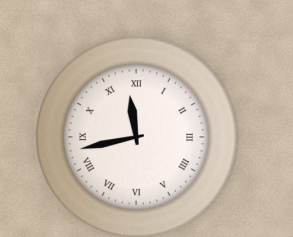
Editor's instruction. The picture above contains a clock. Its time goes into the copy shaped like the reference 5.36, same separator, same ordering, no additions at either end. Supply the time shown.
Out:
11.43
